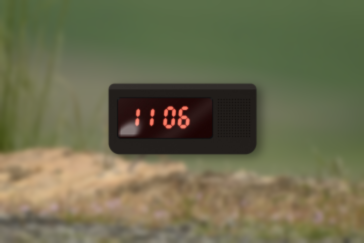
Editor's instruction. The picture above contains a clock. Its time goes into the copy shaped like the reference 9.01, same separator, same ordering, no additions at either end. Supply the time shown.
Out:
11.06
